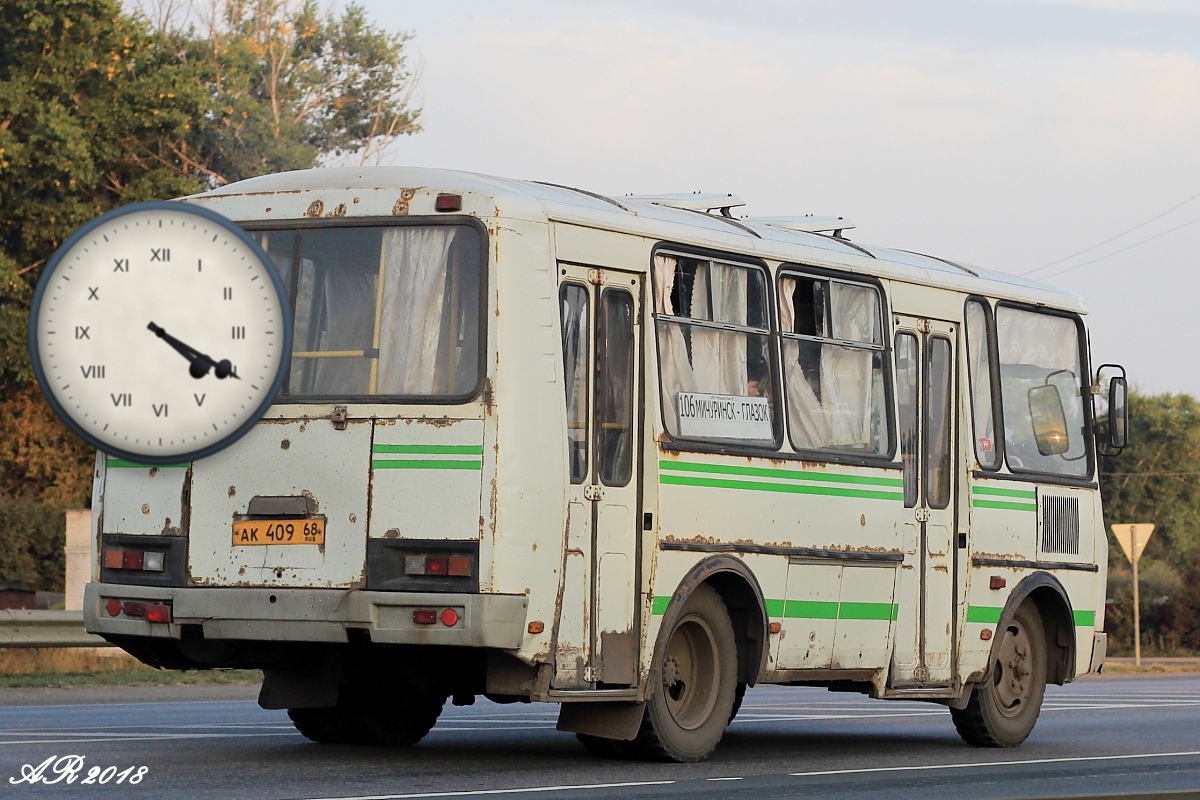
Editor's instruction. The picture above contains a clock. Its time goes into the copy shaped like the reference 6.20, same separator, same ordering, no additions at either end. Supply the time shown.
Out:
4.20
